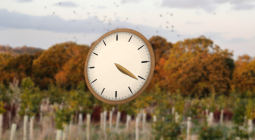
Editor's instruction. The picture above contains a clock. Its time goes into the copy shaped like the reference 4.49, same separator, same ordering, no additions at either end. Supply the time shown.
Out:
4.21
